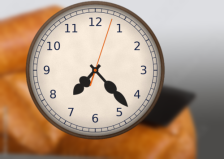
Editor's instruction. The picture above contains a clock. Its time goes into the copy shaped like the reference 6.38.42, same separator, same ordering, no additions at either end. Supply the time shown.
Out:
7.23.03
